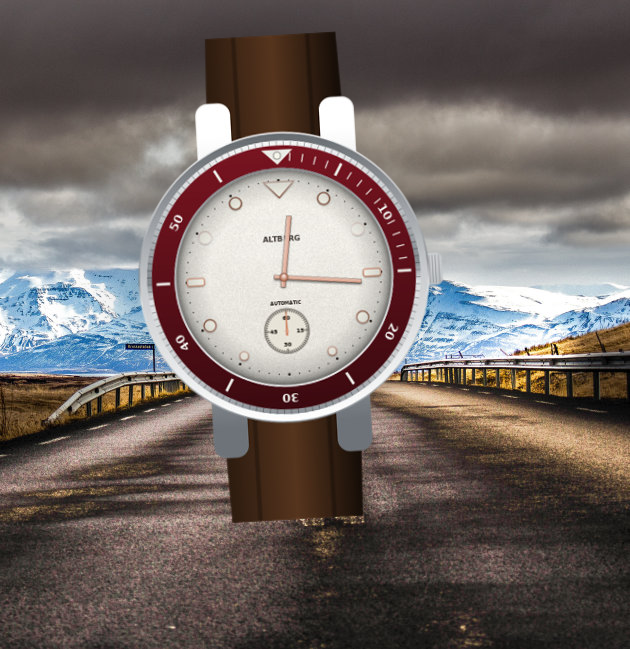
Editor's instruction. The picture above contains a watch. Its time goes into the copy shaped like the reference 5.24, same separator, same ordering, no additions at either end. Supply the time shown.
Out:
12.16
